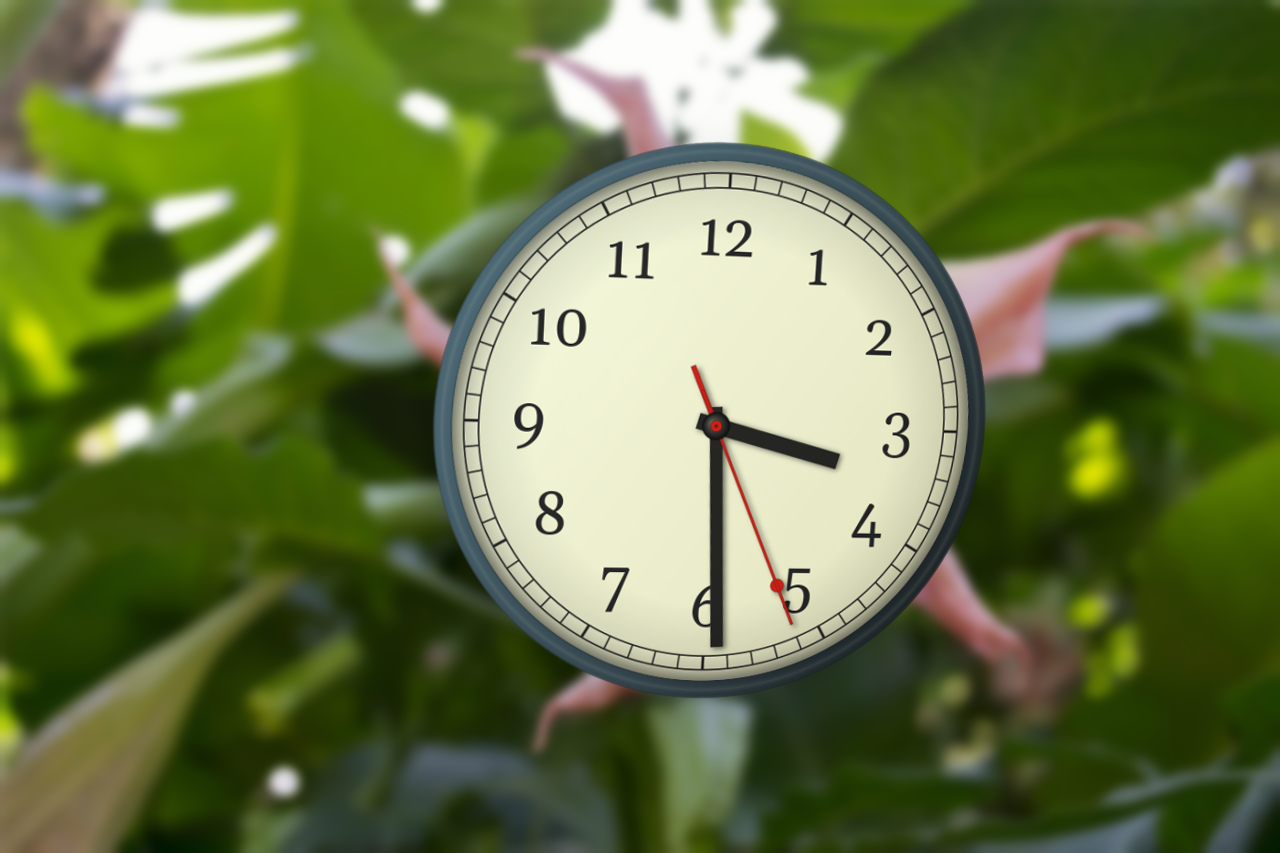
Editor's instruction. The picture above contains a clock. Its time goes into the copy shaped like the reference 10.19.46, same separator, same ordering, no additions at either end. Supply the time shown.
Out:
3.29.26
